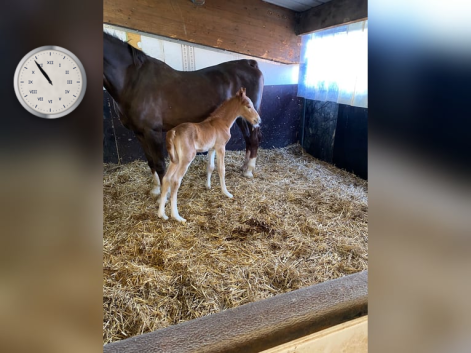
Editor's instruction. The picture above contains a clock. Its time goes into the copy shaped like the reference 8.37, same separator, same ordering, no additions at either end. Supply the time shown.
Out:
10.54
